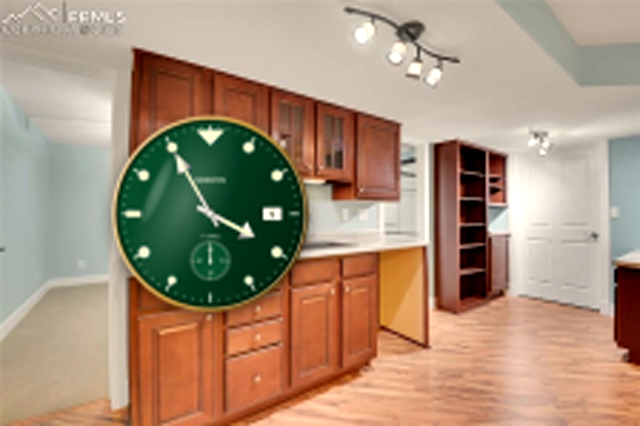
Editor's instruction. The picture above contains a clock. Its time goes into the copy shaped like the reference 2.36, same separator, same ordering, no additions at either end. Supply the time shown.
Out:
3.55
